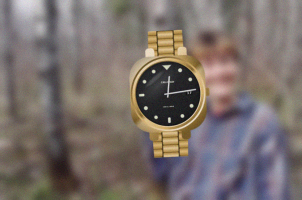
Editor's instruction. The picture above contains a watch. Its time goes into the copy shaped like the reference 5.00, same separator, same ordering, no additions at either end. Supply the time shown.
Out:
12.14
